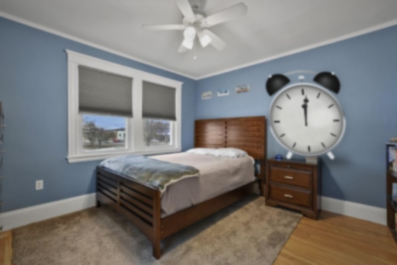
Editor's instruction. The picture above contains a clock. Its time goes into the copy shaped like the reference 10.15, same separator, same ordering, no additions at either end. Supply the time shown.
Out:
12.01
